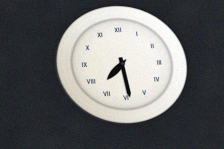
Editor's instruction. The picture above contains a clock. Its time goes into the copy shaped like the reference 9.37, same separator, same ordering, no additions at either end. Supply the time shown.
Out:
7.29
